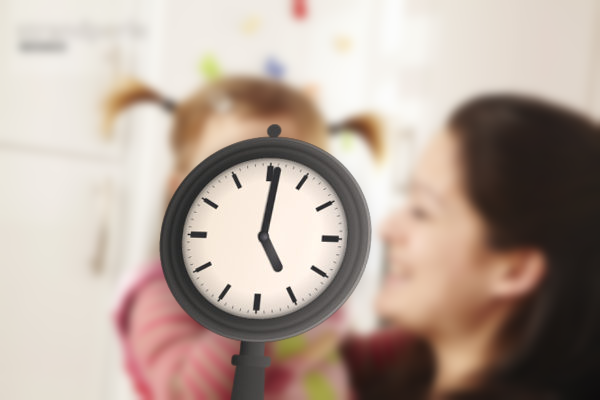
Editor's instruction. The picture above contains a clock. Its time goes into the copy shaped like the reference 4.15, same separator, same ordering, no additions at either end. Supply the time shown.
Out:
5.01
